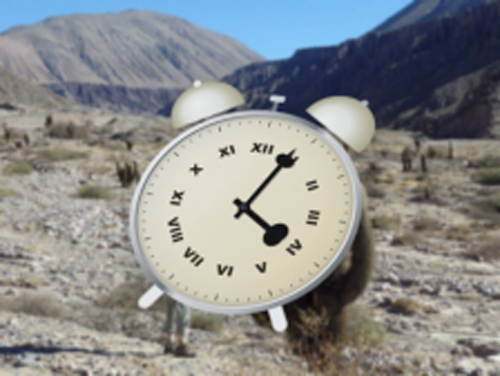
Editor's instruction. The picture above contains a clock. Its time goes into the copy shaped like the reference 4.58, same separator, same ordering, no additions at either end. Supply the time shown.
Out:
4.04
